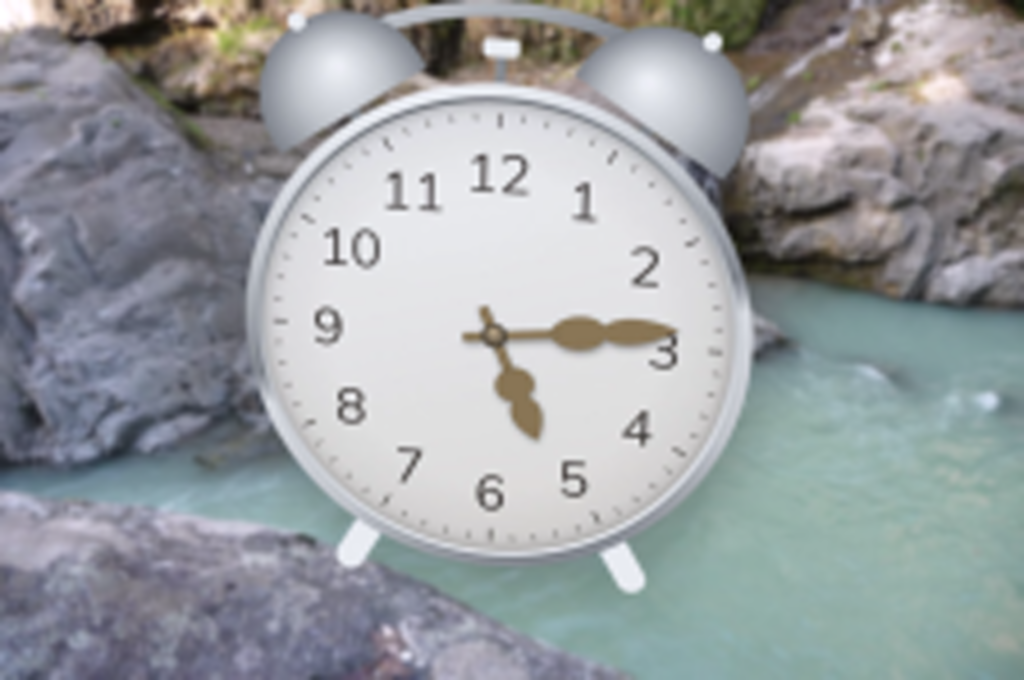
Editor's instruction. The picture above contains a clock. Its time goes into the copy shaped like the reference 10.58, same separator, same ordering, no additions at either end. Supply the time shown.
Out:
5.14
